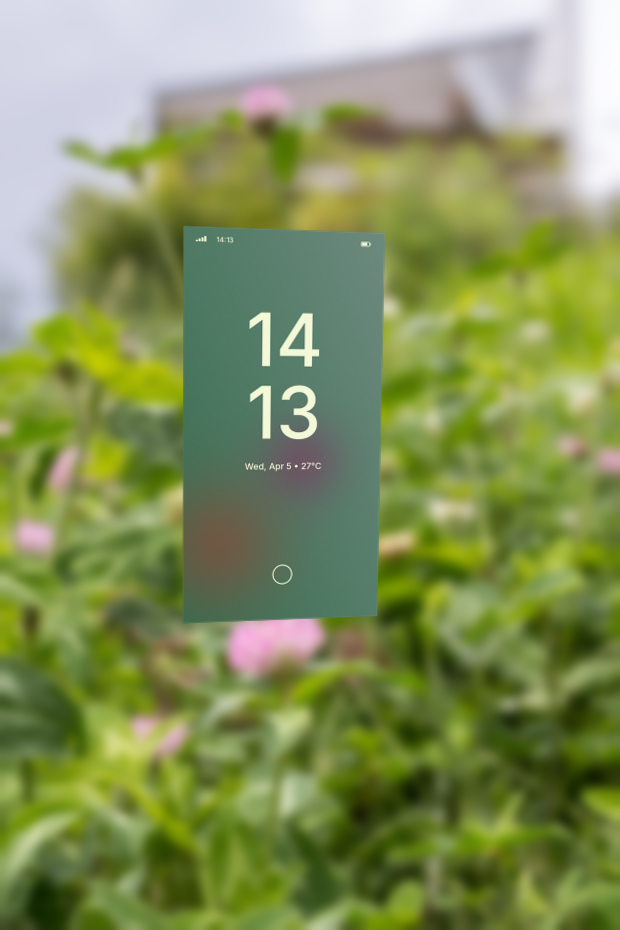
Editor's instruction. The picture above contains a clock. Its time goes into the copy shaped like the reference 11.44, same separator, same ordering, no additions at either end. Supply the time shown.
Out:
14.13
